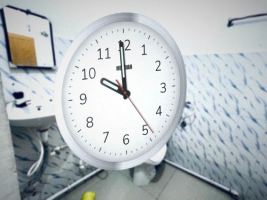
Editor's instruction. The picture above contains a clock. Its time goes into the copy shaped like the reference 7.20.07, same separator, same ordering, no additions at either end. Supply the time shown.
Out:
9.59.24
